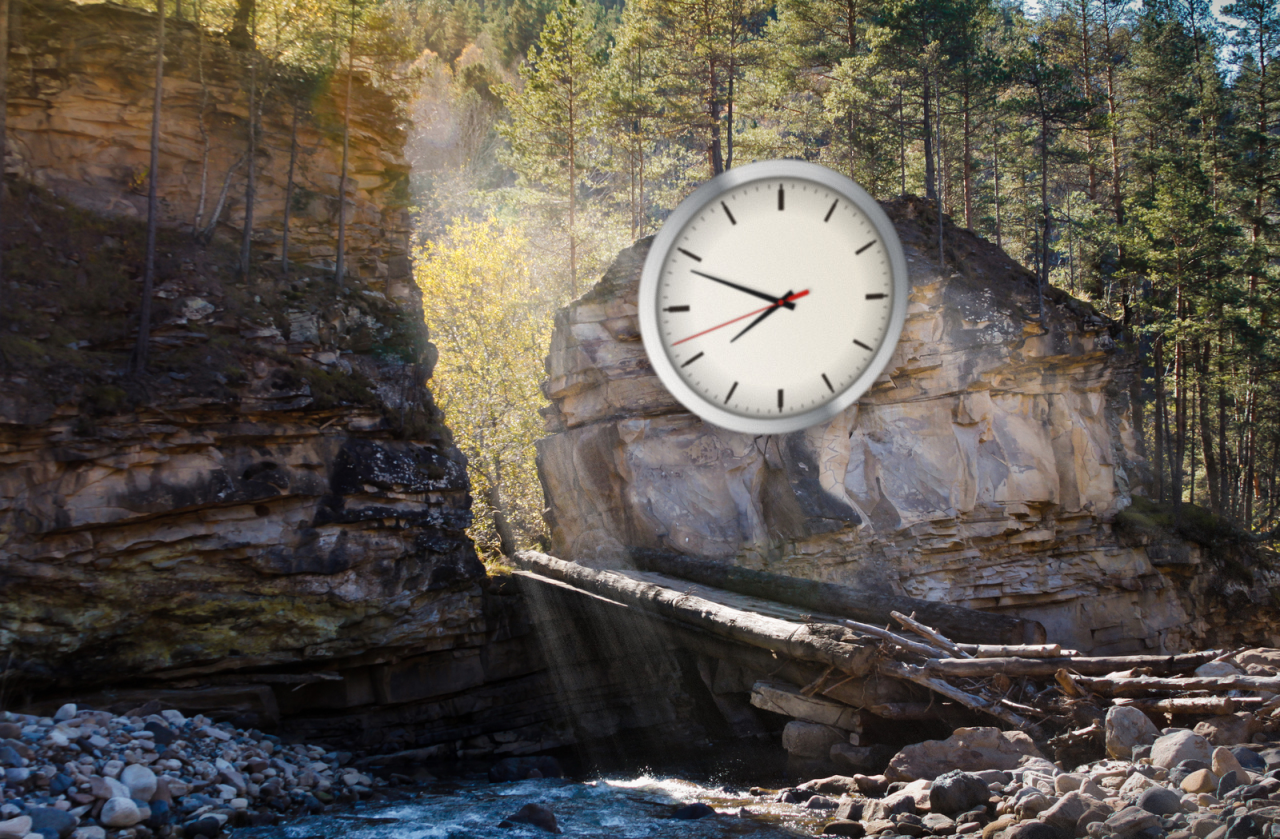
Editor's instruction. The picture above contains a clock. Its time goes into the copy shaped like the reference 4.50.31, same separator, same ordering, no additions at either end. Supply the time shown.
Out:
7.48.42
